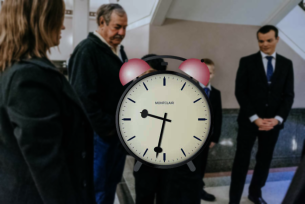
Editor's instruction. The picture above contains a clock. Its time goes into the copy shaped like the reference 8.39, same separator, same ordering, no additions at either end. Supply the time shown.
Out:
9.32
